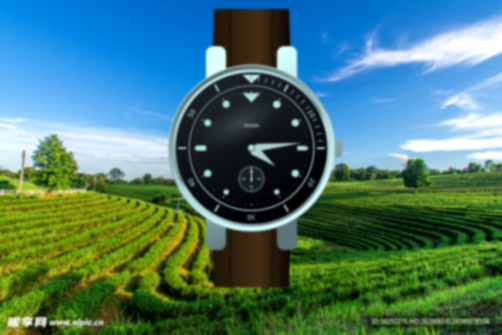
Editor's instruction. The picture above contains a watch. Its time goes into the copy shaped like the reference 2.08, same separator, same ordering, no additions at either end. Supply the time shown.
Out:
4.14
